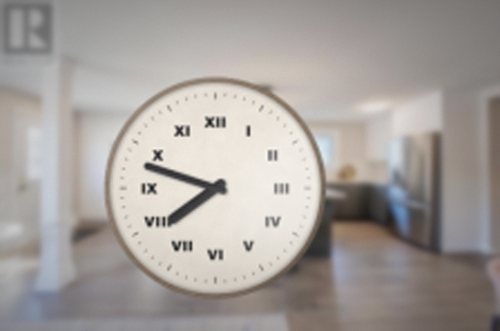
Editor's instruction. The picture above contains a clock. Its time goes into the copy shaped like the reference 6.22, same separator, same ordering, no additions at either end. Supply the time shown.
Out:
7.48
